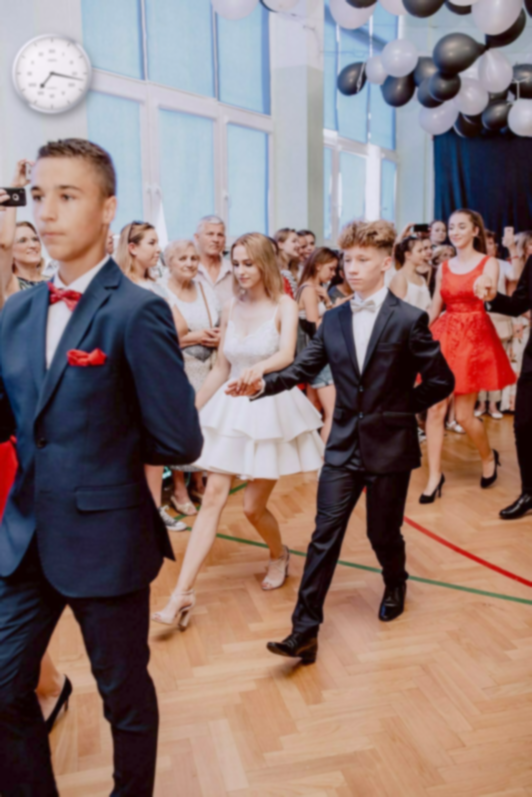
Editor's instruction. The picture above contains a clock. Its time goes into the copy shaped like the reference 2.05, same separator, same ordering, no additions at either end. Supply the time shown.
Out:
7.17
